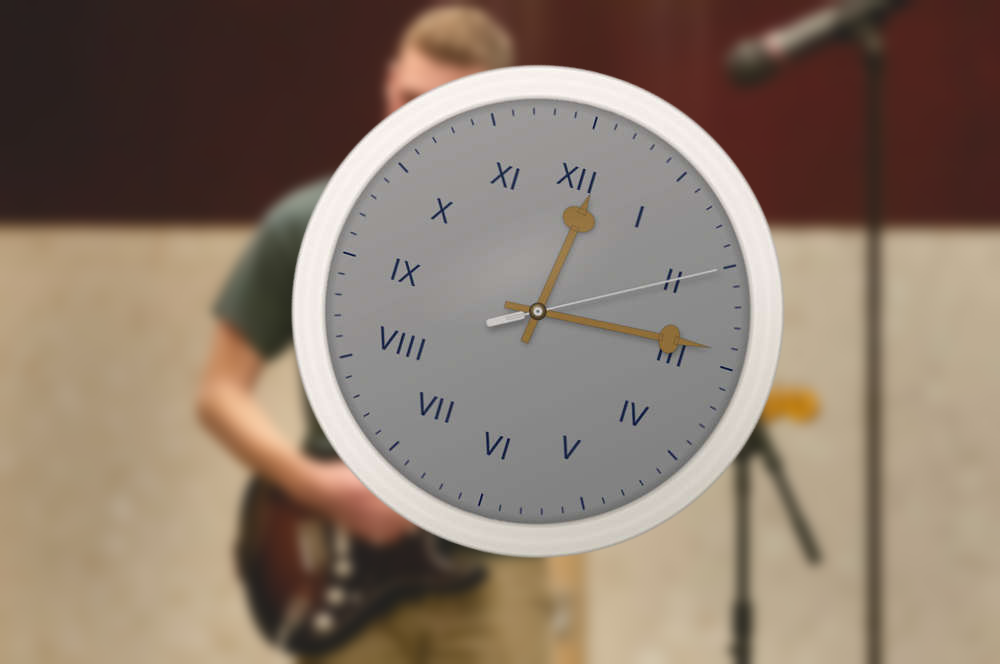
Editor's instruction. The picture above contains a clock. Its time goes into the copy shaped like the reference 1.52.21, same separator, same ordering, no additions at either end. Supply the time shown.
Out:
12.14.10
